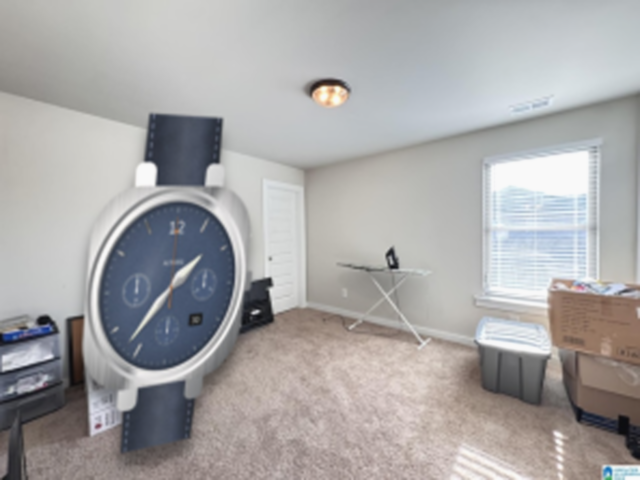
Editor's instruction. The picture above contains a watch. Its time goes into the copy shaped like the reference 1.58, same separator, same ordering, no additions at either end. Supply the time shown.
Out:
1.37
